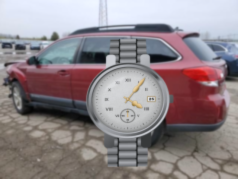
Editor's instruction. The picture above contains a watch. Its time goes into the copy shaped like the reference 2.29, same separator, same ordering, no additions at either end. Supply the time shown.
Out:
4.06
